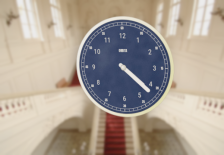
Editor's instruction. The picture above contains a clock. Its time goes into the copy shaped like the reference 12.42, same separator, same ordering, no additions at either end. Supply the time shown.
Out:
4.22
